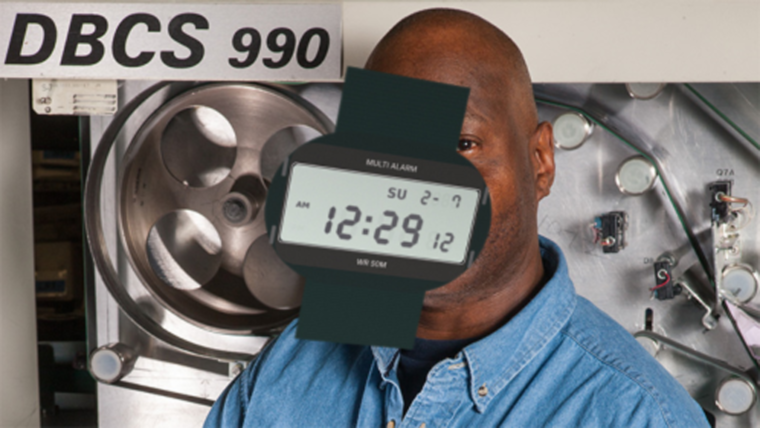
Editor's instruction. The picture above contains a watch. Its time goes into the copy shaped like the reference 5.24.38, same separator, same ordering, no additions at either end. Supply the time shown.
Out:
12.29.12
